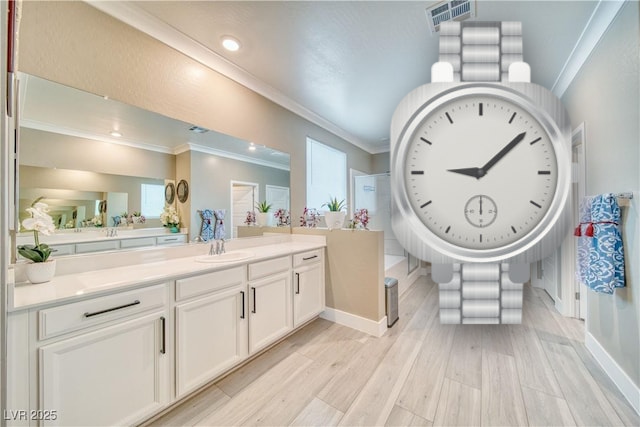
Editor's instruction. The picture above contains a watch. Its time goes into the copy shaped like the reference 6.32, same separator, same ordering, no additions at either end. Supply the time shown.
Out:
9.08
